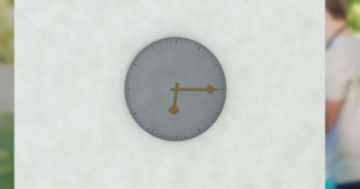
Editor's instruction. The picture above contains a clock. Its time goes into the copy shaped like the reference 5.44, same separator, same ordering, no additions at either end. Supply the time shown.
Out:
6.15
